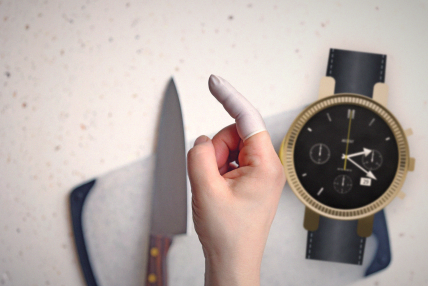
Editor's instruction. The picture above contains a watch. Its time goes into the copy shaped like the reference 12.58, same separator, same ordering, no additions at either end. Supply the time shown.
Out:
2.20
